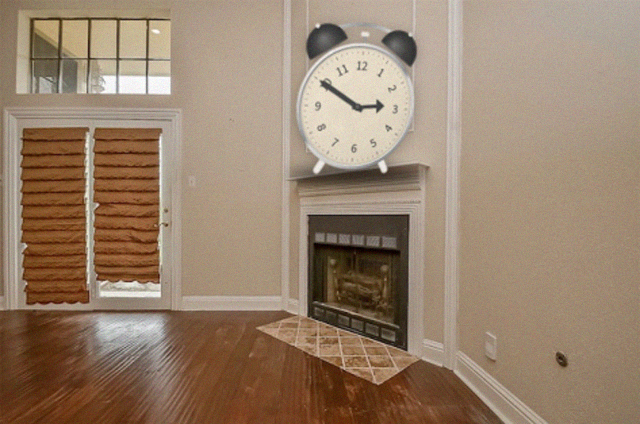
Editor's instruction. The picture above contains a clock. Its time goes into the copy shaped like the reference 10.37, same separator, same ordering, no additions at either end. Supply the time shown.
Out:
2.50
